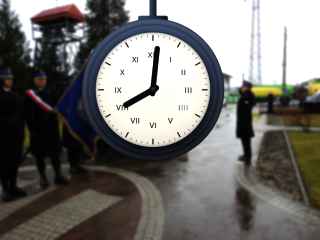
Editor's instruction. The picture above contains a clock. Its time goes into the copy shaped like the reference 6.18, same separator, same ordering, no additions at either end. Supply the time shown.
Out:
8.01
